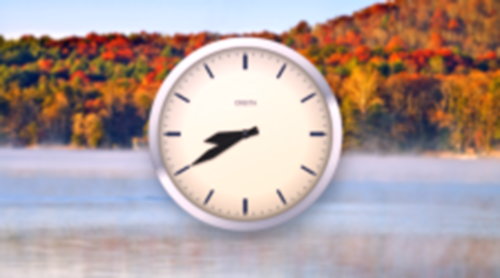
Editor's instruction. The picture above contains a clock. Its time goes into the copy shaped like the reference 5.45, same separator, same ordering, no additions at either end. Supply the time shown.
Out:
8.40
